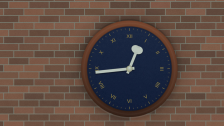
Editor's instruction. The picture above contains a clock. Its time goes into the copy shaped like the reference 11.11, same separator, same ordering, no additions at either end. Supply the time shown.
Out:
12.44
